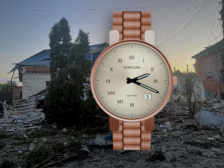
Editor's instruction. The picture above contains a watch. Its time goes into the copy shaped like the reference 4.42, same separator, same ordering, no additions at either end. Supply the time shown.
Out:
2.19
